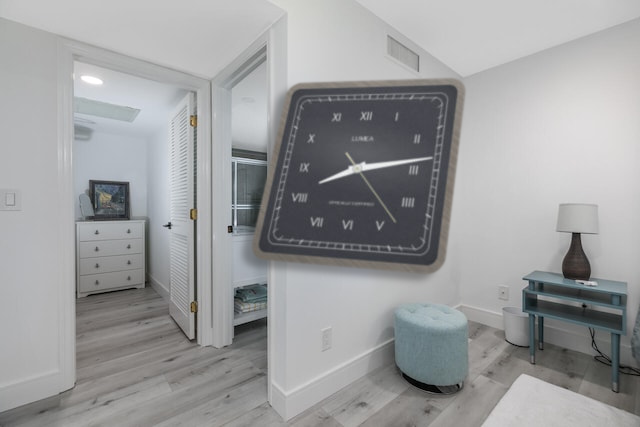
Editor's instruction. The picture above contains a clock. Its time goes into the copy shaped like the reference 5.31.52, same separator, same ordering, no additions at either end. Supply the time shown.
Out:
8.13.23
